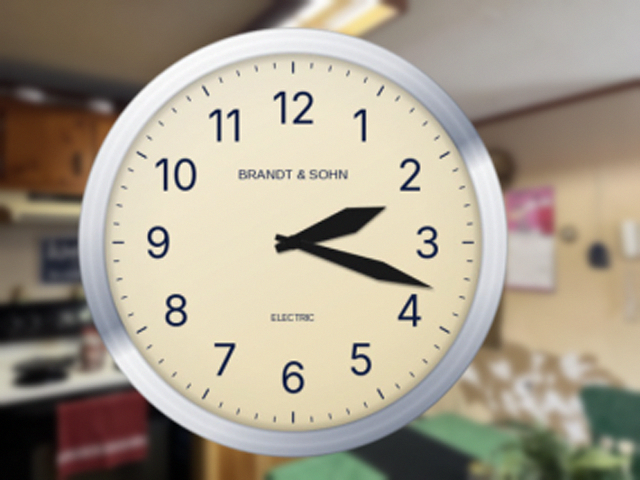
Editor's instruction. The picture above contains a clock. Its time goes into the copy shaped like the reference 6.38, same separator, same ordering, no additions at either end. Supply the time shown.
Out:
2.18
